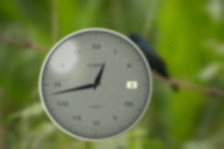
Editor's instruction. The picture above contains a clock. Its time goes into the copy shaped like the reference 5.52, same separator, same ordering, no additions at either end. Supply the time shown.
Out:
12.43
